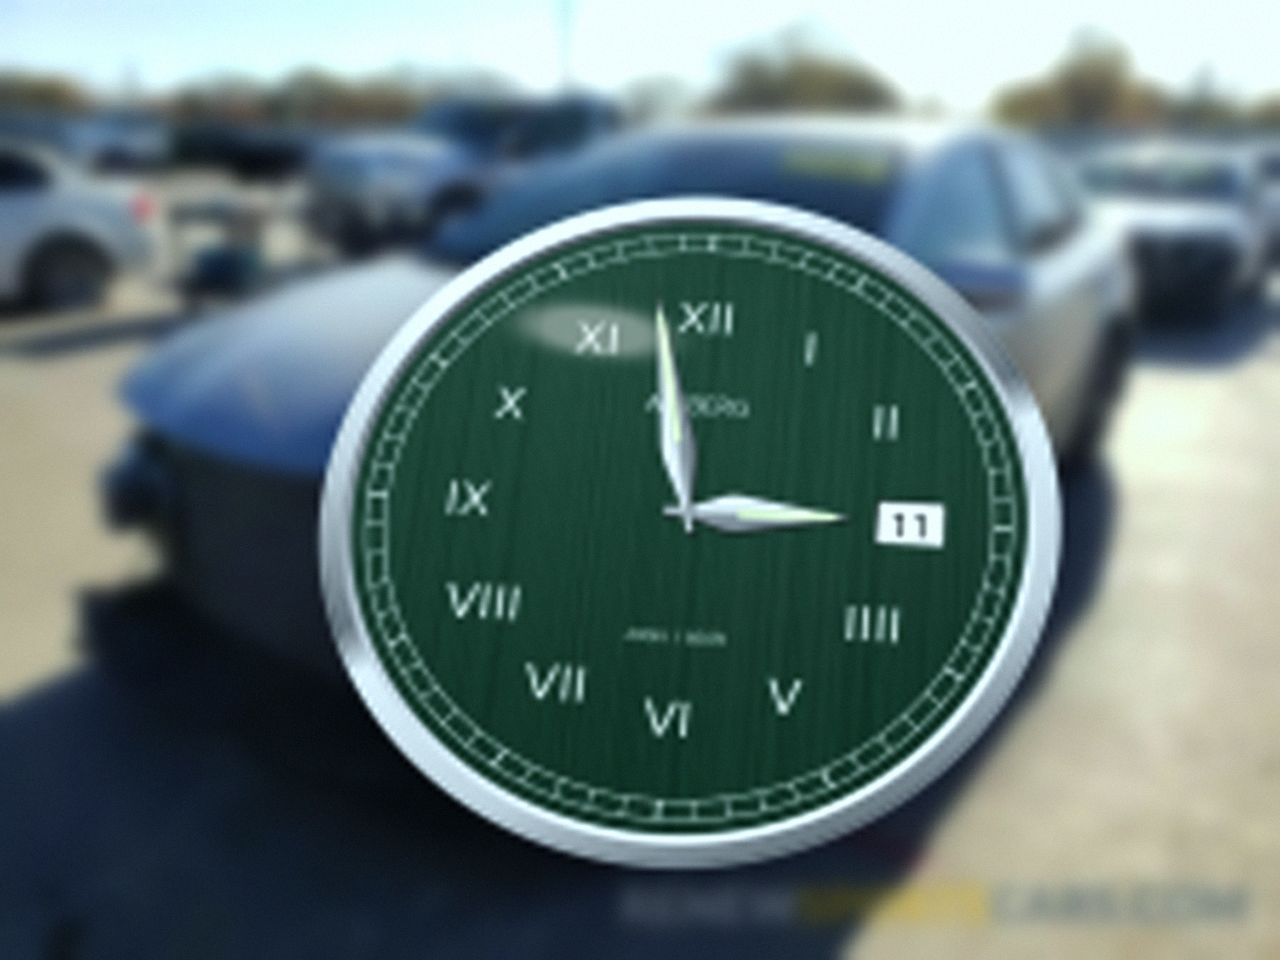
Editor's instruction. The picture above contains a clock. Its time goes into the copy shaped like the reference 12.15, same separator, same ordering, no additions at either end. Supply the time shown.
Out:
2.58
